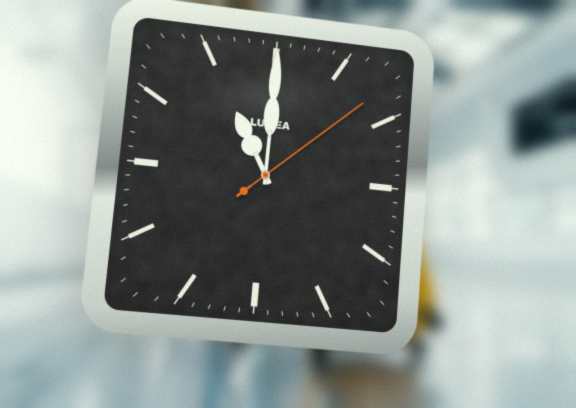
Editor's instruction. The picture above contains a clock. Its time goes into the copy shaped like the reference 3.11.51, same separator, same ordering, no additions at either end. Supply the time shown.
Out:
11.00.08
